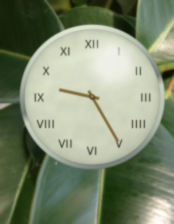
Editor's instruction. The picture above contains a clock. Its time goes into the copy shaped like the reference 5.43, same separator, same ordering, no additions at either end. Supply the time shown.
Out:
9.25
